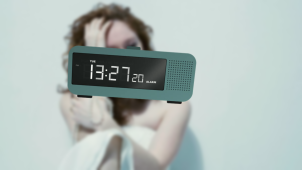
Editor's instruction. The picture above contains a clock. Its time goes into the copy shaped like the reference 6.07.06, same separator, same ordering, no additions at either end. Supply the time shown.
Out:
13.27.20
